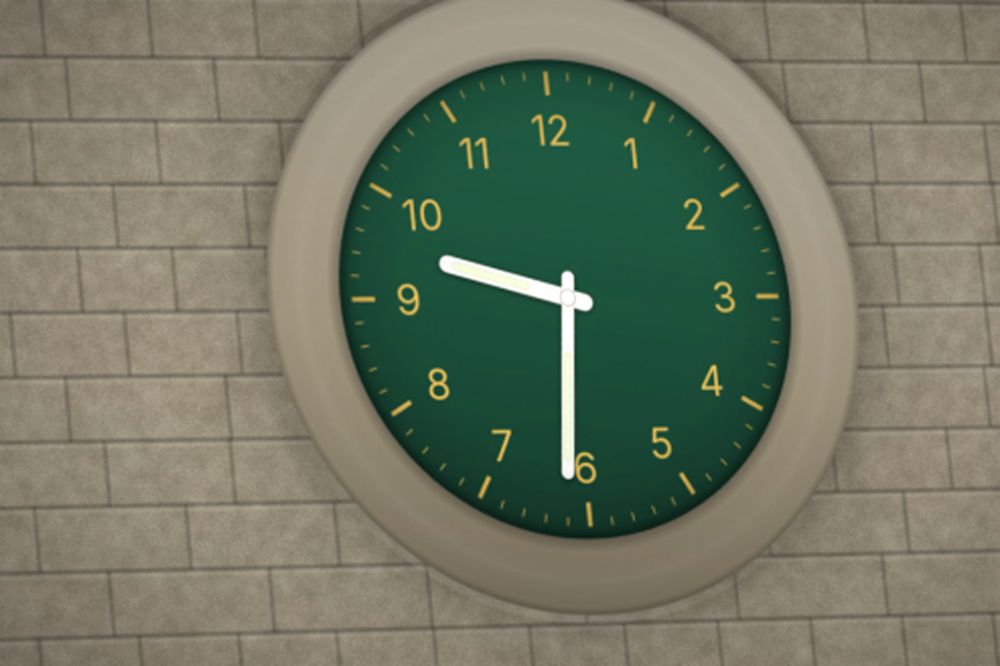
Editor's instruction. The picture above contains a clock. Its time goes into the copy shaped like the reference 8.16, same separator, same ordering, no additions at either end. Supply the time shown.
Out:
9.31
